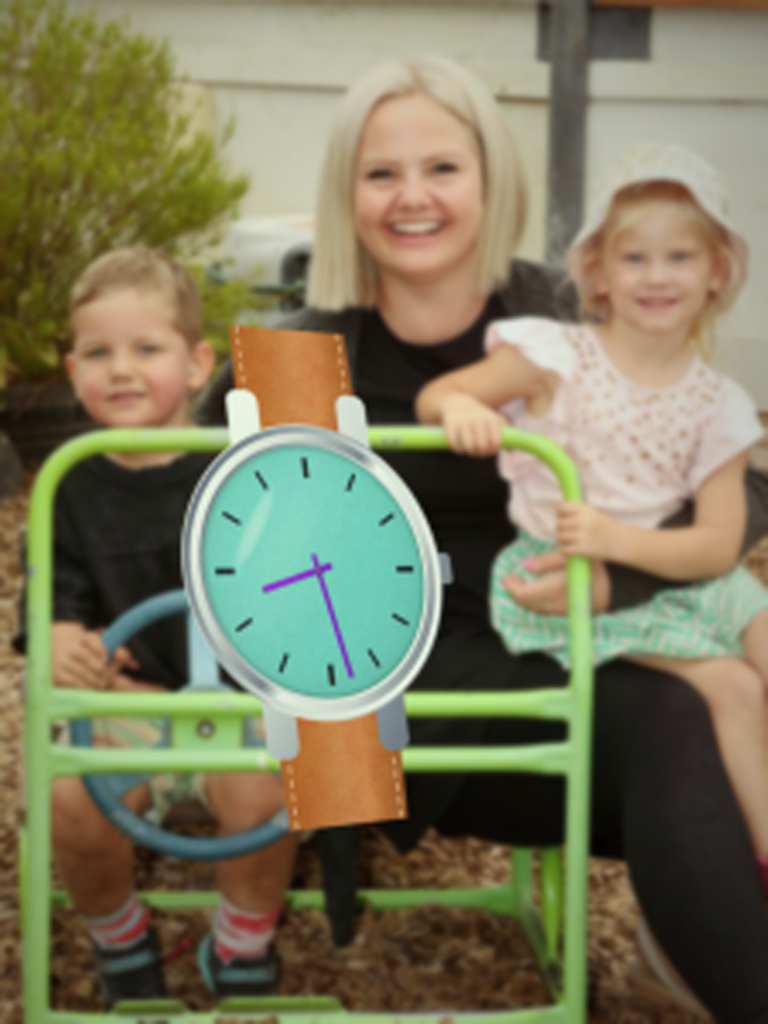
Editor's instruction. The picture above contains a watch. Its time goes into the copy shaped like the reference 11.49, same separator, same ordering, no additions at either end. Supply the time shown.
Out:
8.28
